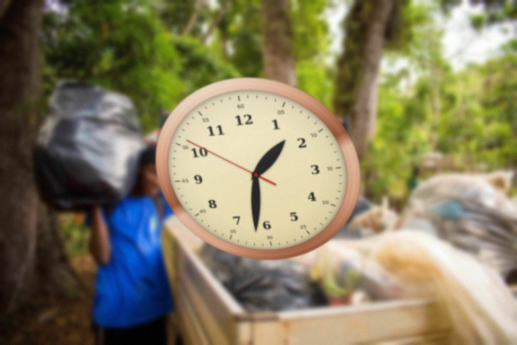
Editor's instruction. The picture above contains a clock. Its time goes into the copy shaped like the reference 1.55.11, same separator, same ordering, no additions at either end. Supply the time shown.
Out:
1.31.51
